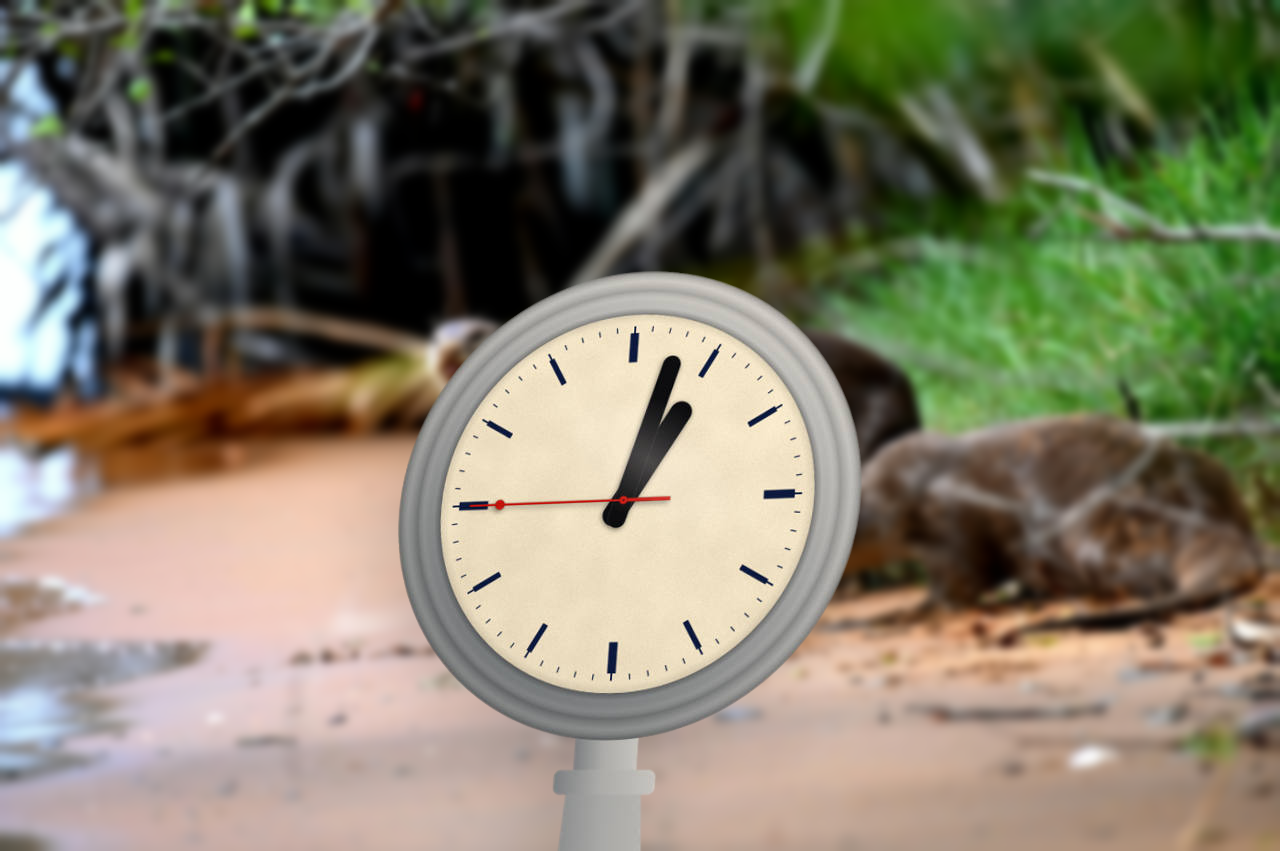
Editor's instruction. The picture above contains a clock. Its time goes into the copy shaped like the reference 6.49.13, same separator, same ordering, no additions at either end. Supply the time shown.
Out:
1.02.45
